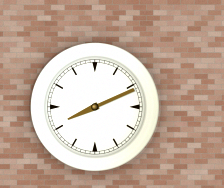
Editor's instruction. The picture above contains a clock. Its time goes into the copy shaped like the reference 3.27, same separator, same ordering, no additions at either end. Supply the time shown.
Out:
8.11
